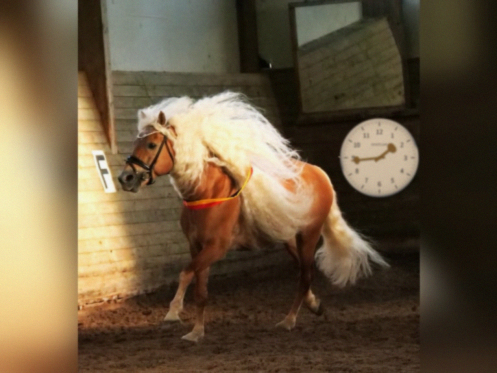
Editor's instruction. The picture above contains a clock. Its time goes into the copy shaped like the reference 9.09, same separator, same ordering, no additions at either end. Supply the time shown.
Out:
1.44
